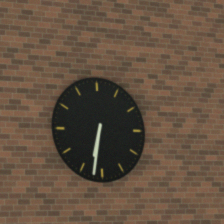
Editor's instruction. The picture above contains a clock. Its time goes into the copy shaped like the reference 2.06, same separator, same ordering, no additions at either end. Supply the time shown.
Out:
6.32
